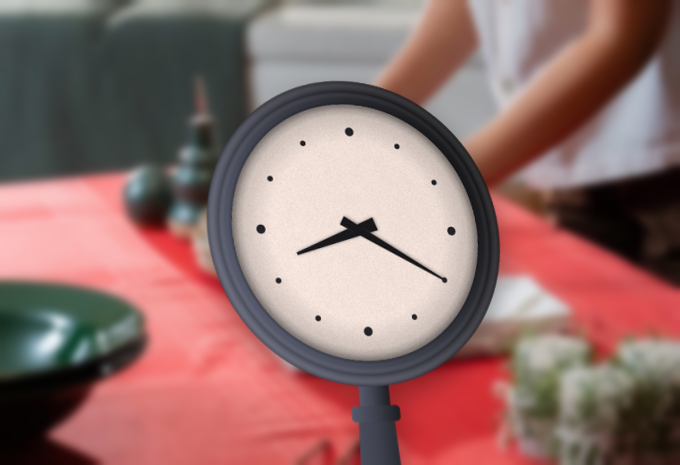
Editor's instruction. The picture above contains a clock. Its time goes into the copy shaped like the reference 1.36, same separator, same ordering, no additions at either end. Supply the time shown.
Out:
8.20
